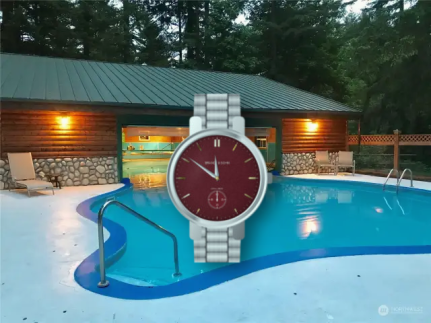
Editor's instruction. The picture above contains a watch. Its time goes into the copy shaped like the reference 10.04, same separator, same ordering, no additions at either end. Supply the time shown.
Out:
11.51
